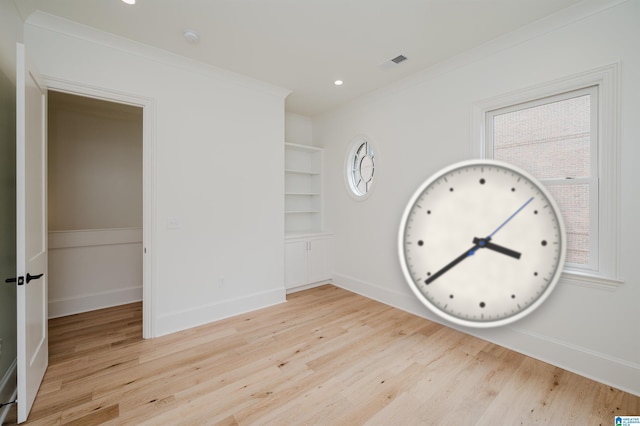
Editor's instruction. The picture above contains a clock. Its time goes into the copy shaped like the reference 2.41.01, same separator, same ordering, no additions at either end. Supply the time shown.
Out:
3.39.08
